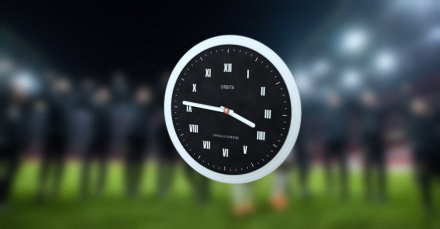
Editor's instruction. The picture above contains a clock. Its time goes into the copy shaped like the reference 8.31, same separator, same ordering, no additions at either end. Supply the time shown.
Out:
3.46
